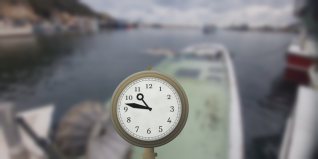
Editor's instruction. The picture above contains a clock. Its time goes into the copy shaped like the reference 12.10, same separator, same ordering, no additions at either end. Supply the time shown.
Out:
10.47
